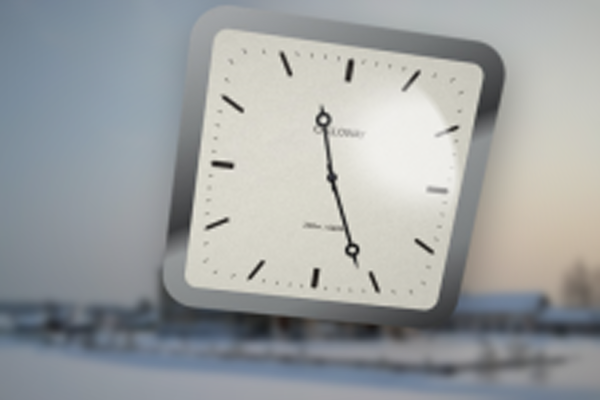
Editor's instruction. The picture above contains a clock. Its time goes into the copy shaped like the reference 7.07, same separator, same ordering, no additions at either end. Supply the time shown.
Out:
11.26
